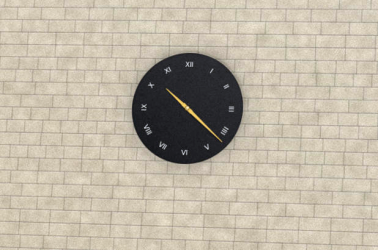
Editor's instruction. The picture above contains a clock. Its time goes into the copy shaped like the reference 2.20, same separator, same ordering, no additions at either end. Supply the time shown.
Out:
10.22
